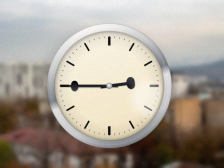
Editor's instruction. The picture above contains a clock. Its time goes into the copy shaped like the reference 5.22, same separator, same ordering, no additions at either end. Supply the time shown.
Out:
2.45
